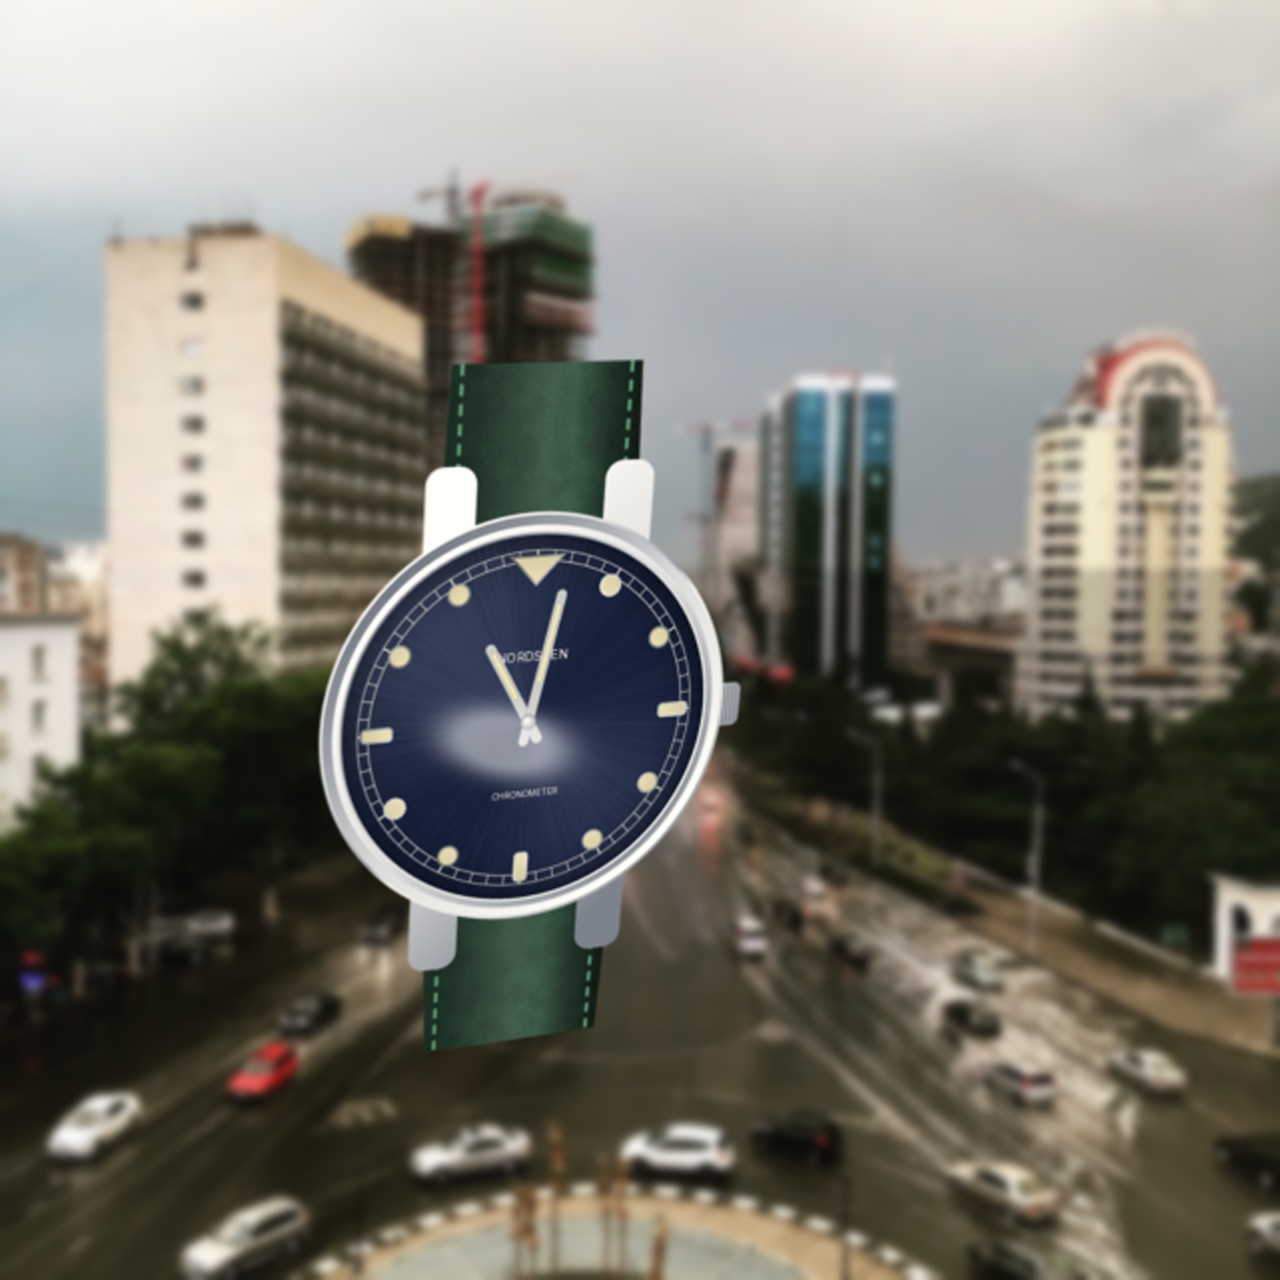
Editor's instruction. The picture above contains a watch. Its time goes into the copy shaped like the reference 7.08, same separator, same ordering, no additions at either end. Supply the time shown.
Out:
11.02
